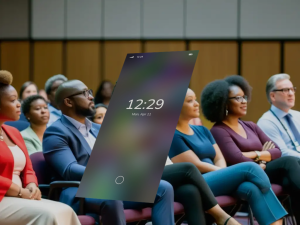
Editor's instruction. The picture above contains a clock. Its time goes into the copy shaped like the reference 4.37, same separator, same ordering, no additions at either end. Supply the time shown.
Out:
12.29
